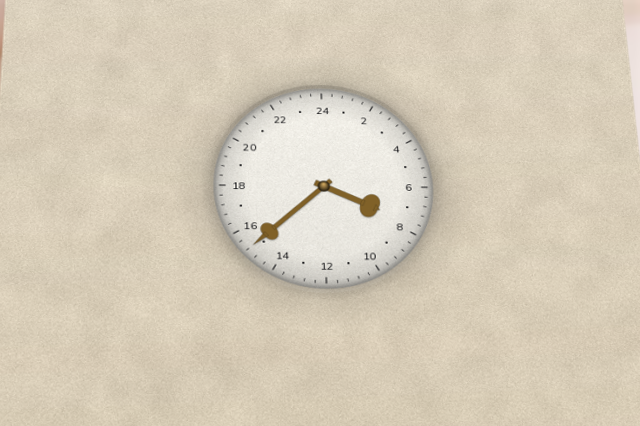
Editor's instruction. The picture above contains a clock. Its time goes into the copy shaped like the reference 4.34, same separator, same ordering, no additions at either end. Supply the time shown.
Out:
7.38
